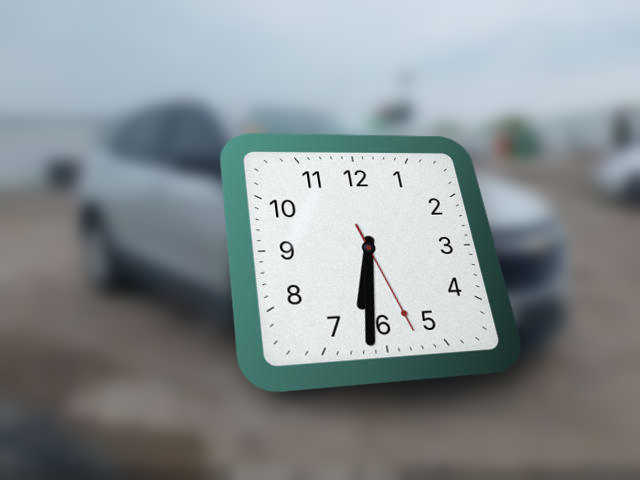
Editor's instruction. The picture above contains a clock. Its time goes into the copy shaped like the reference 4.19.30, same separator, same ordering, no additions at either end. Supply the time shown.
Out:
6.31.27
